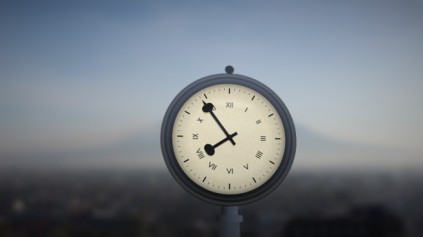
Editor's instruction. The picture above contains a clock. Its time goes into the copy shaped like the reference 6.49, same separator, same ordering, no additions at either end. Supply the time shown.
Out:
7.54
